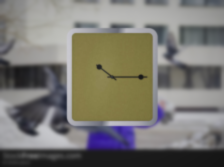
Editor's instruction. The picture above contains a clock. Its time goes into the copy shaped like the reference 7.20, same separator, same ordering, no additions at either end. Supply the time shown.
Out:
10.15
